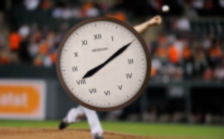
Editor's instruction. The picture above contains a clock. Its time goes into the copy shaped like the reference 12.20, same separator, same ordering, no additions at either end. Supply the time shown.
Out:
8.10
